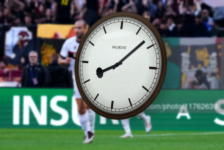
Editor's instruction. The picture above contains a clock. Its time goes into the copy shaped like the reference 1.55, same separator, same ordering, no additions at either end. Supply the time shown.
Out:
8.08
